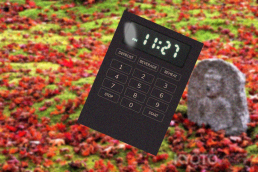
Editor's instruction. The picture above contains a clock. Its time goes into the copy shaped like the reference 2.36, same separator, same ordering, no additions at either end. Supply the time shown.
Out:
11.27
